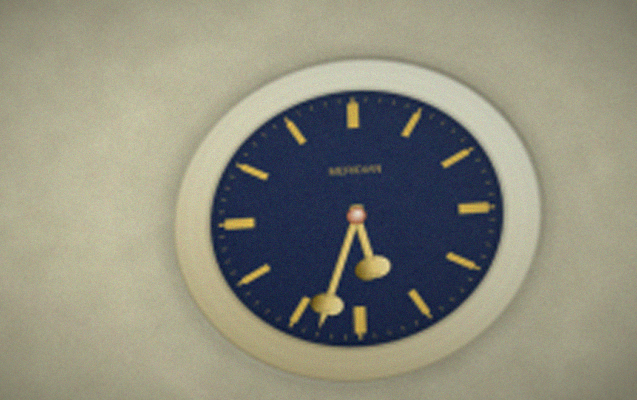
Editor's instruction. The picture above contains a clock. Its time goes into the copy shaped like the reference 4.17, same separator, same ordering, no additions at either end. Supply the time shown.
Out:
5.33
